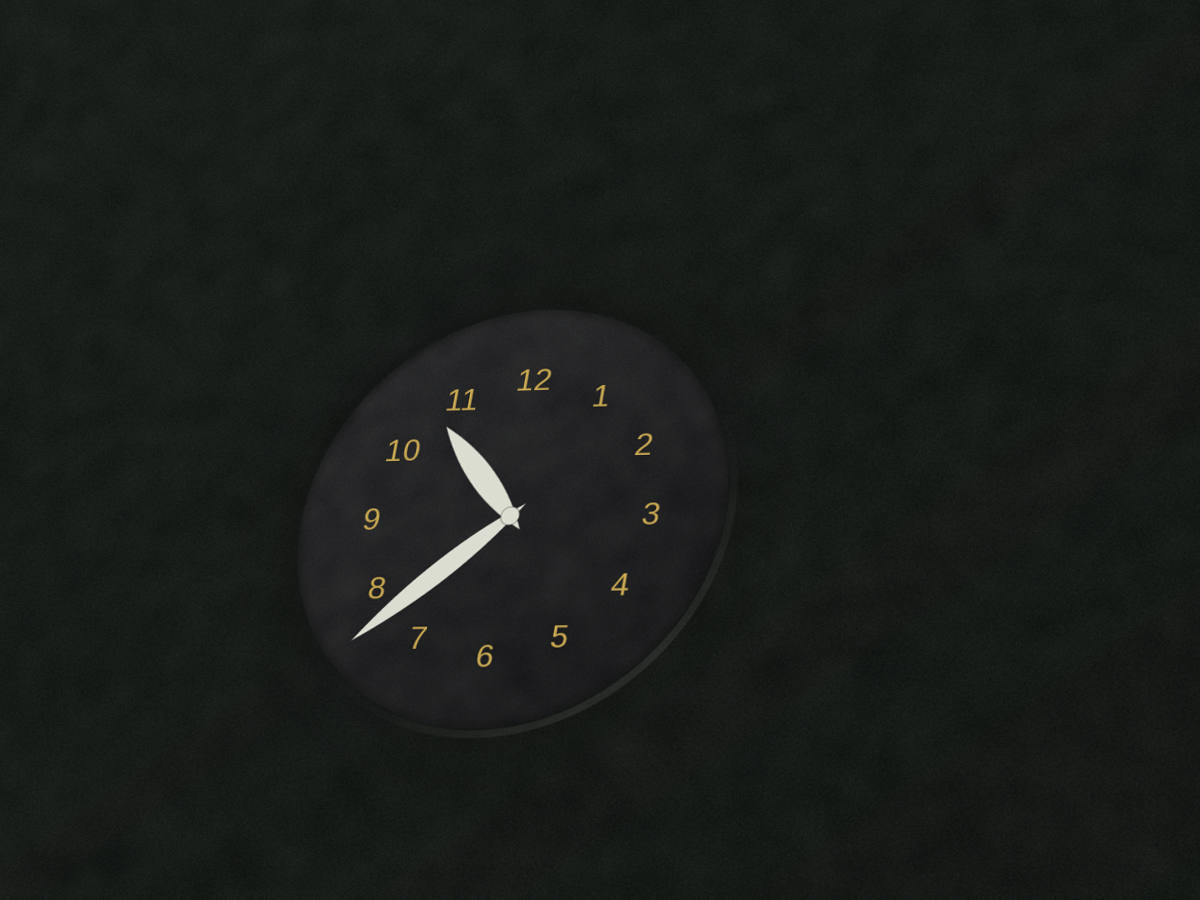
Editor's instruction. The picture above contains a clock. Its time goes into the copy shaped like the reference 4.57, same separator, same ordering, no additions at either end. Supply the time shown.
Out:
10.38
